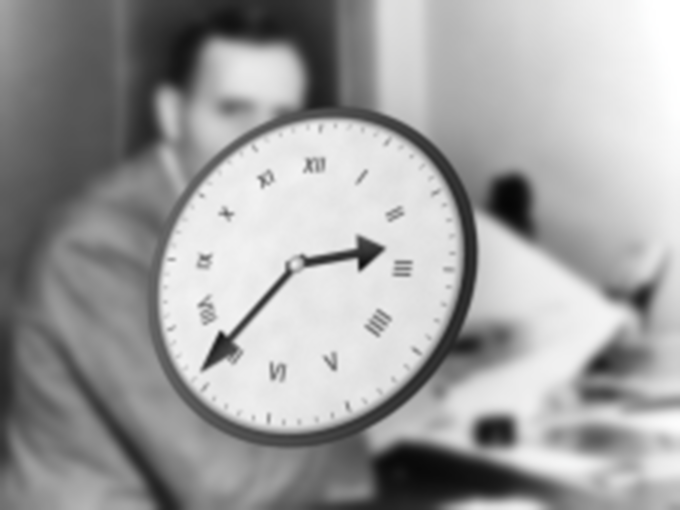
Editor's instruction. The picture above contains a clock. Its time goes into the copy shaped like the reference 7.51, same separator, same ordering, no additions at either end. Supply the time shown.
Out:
2.36
